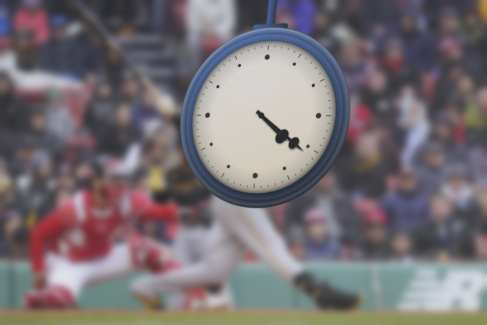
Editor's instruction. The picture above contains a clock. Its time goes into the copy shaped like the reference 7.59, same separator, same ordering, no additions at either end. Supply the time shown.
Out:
4.21
